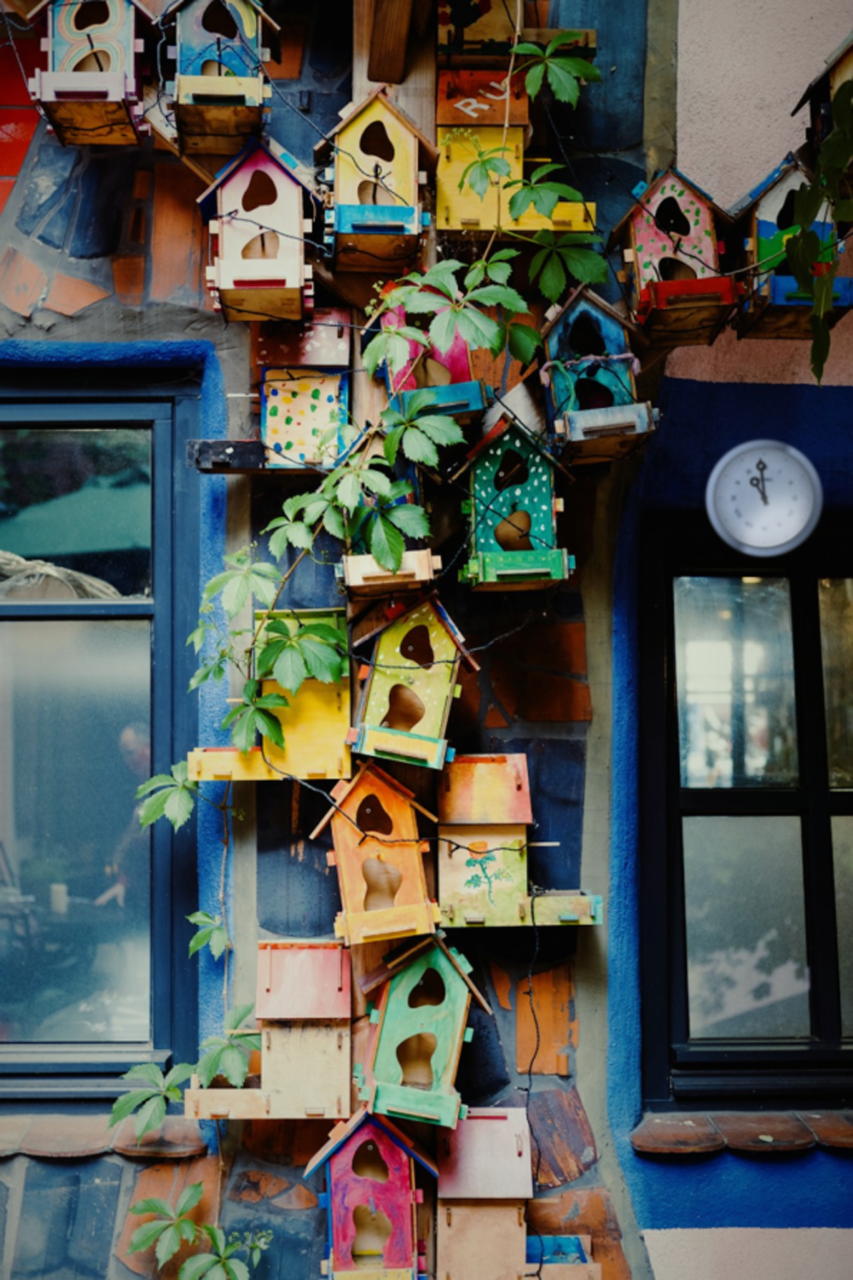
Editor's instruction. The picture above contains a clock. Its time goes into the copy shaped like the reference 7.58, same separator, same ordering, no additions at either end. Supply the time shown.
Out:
10.59
